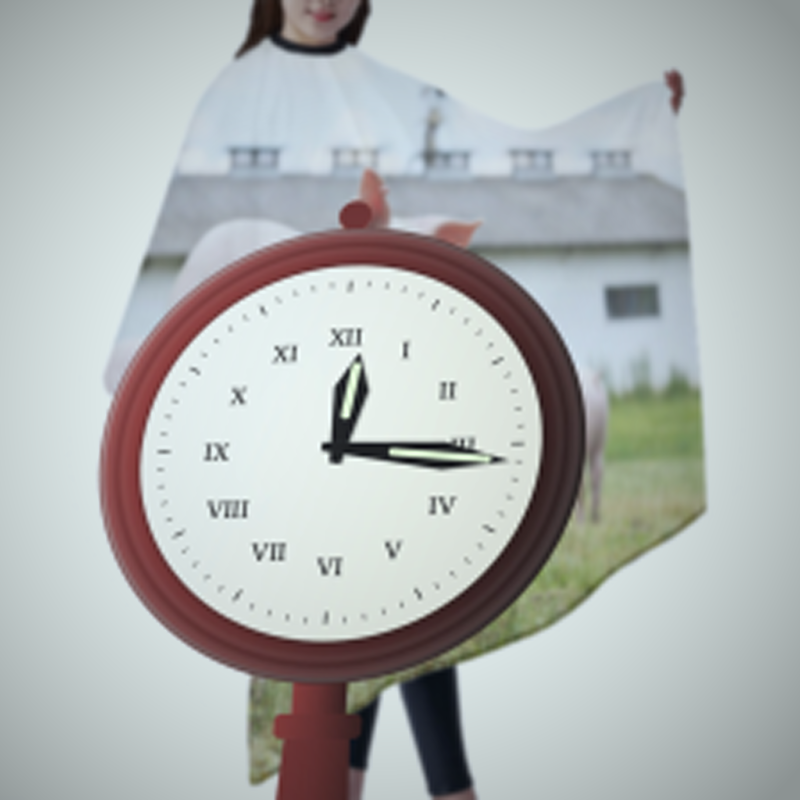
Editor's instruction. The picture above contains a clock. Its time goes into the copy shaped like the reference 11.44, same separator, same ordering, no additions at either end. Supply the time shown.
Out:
12.16
